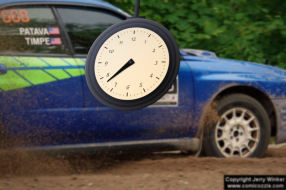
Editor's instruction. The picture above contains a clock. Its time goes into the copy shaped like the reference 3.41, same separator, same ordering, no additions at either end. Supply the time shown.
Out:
7.38
